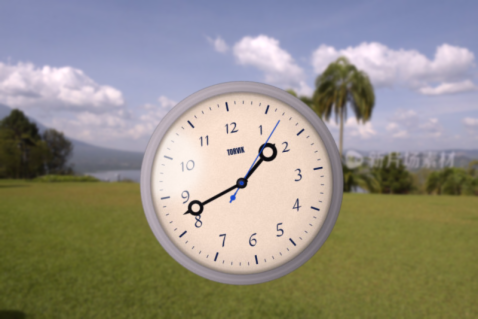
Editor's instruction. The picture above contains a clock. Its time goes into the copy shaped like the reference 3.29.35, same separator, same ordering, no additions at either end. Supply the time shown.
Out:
1.42.07
